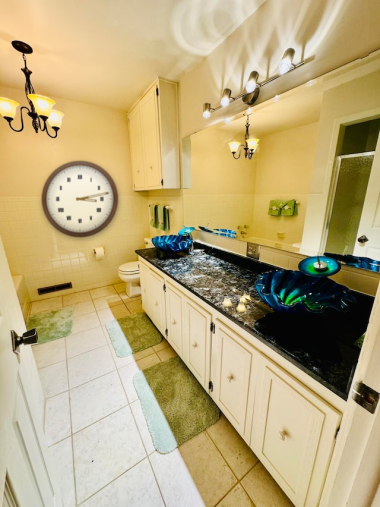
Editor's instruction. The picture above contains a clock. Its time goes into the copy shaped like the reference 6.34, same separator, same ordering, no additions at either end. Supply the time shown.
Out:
3.13
